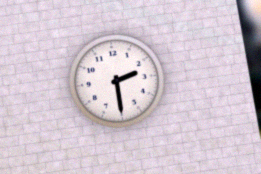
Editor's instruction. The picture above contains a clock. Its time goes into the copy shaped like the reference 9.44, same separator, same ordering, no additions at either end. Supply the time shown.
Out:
2.30
